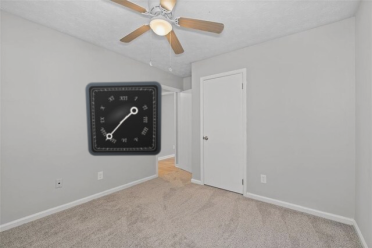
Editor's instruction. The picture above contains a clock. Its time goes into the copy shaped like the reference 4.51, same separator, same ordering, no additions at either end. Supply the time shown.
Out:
1.37
